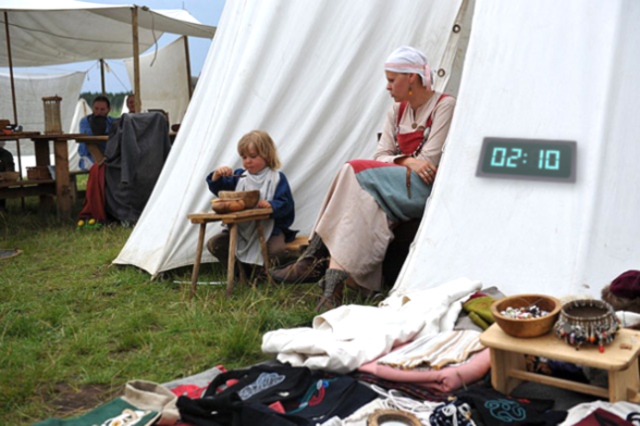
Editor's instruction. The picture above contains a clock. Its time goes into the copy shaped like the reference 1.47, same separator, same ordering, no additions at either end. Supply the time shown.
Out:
2.10
